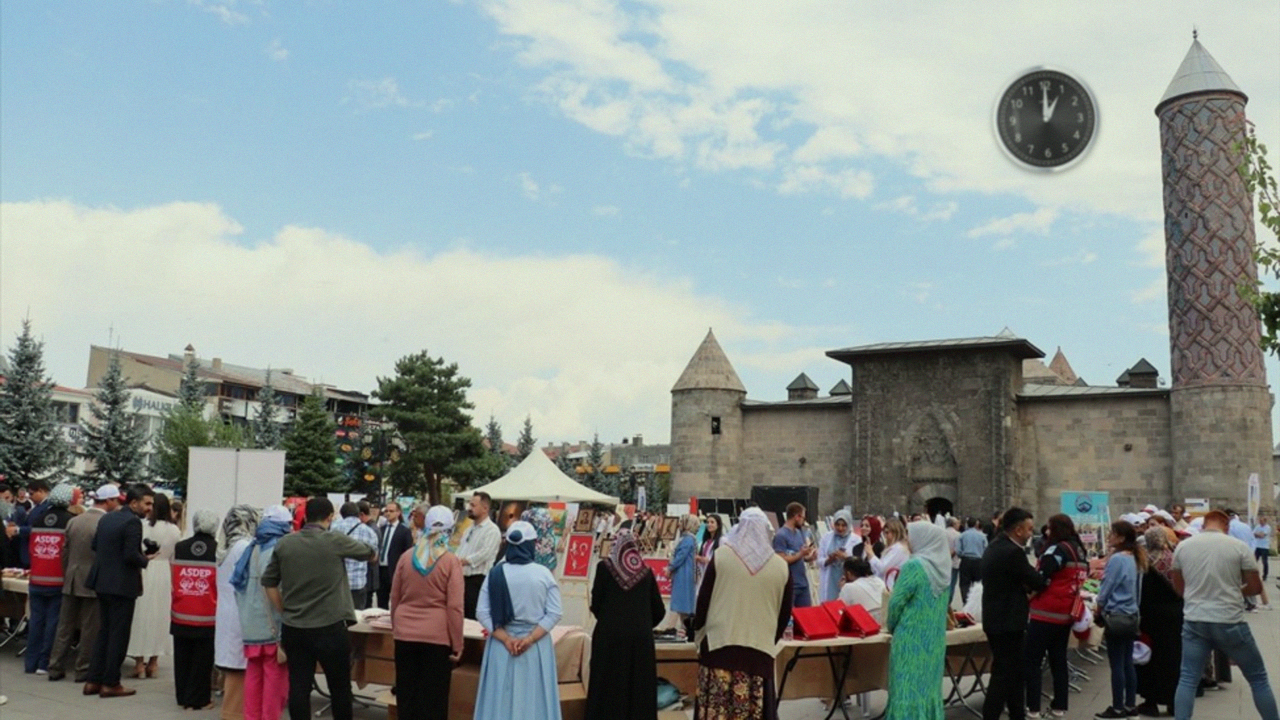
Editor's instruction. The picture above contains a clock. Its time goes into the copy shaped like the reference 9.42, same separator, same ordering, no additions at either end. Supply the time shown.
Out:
1.00
